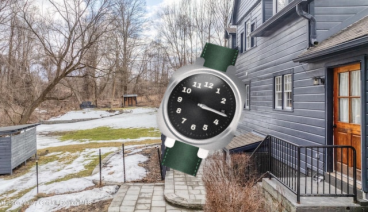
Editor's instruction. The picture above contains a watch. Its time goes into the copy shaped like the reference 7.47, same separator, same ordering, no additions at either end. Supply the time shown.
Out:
3.16
